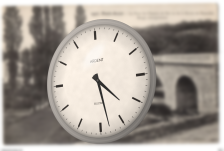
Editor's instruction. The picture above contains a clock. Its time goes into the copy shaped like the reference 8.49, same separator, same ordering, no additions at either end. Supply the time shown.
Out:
4.28
